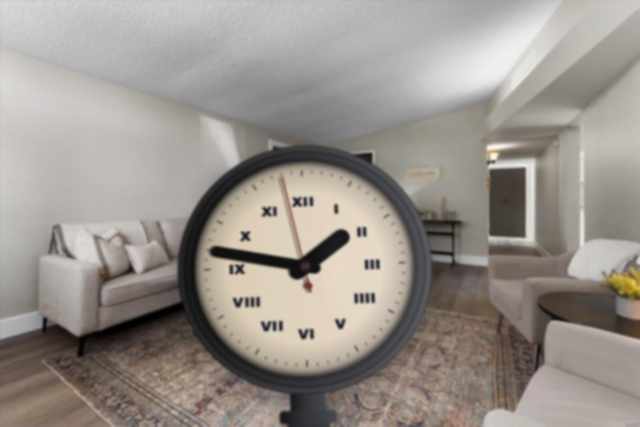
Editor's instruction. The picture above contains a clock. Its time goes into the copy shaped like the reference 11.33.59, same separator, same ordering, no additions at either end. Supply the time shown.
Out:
1.46.58
